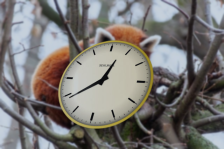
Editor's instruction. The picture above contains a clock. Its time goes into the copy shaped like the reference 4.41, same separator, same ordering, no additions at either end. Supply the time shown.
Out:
12.39
